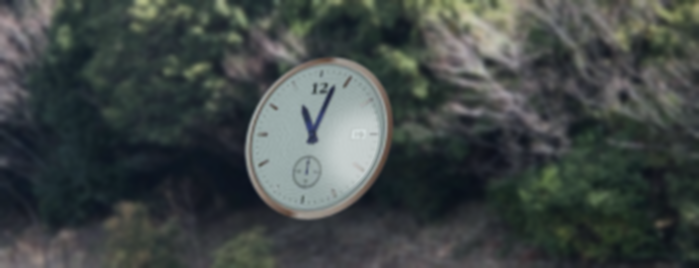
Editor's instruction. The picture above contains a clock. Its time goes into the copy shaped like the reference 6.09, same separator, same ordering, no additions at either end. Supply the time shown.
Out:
11.03
